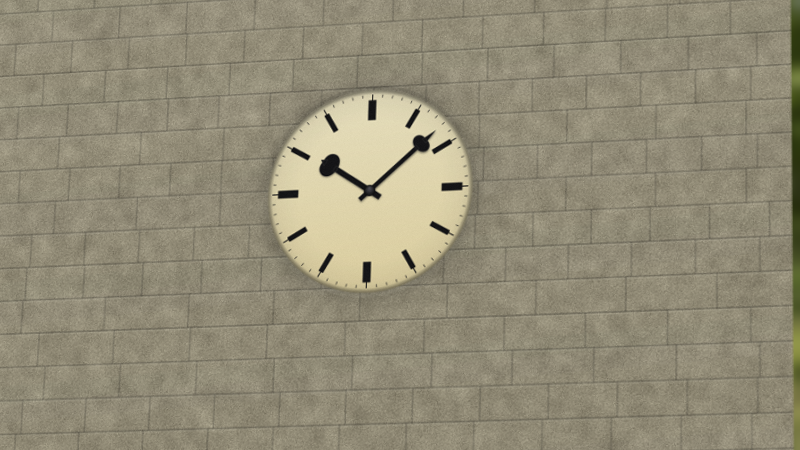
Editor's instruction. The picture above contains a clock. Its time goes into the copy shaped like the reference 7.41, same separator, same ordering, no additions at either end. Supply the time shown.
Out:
10.08
